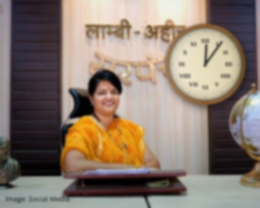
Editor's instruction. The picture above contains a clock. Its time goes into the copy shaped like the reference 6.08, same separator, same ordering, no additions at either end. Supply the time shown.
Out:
12.06
